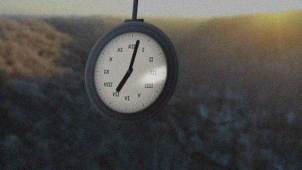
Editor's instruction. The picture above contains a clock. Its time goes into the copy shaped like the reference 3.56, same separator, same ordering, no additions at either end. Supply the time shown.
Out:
7.02
